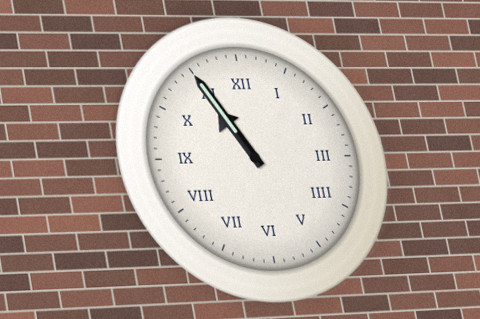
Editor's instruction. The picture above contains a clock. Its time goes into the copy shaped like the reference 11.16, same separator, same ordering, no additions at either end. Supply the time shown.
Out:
10.55
